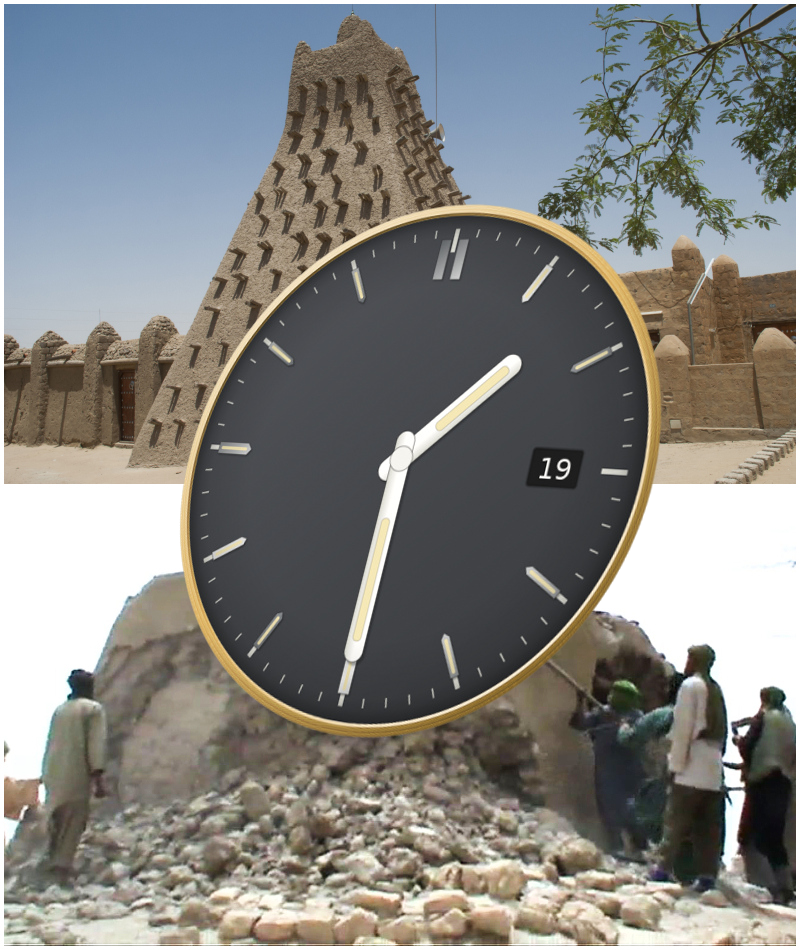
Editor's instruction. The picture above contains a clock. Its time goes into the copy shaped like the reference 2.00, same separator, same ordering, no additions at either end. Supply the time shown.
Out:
1.30
